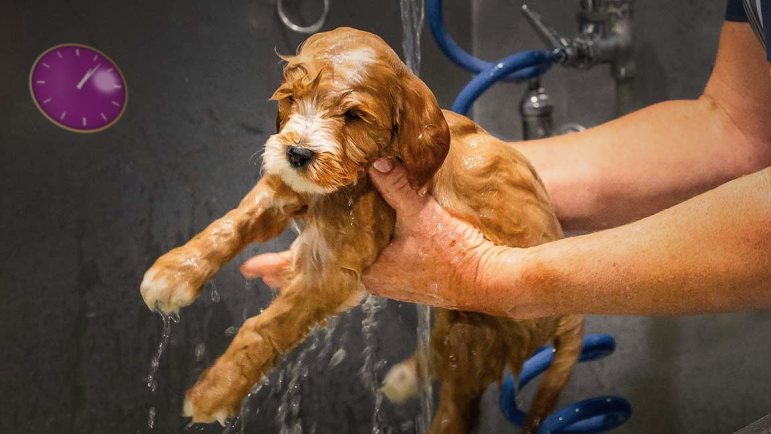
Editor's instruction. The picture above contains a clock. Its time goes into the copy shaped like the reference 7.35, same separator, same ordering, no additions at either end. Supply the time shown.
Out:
1.07
